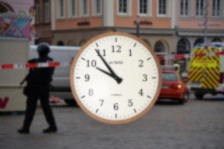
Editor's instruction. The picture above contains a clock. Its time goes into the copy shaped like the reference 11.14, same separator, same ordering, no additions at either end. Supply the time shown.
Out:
9.54
